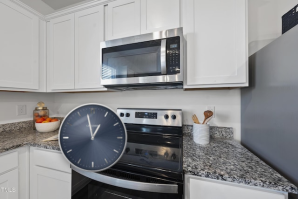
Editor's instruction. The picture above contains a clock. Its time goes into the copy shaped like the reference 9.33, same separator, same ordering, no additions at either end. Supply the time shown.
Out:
12.58
